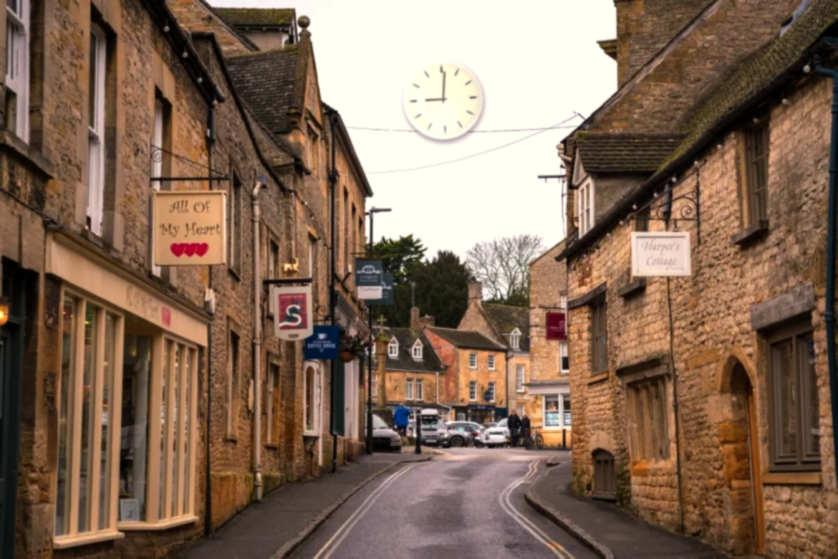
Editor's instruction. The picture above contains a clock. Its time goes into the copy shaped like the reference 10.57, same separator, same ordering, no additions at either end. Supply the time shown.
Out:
9.01
